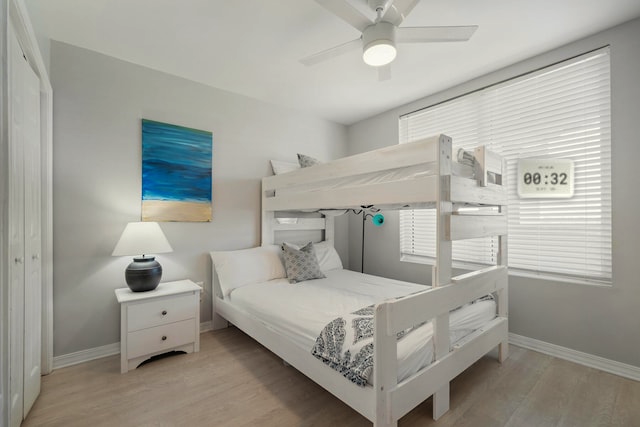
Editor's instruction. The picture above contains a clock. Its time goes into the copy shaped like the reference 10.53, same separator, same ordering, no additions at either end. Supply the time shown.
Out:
0.32
